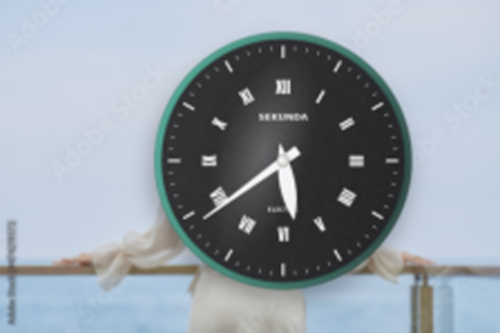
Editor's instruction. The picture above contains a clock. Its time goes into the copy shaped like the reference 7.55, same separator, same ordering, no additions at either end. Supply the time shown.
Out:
5.39
